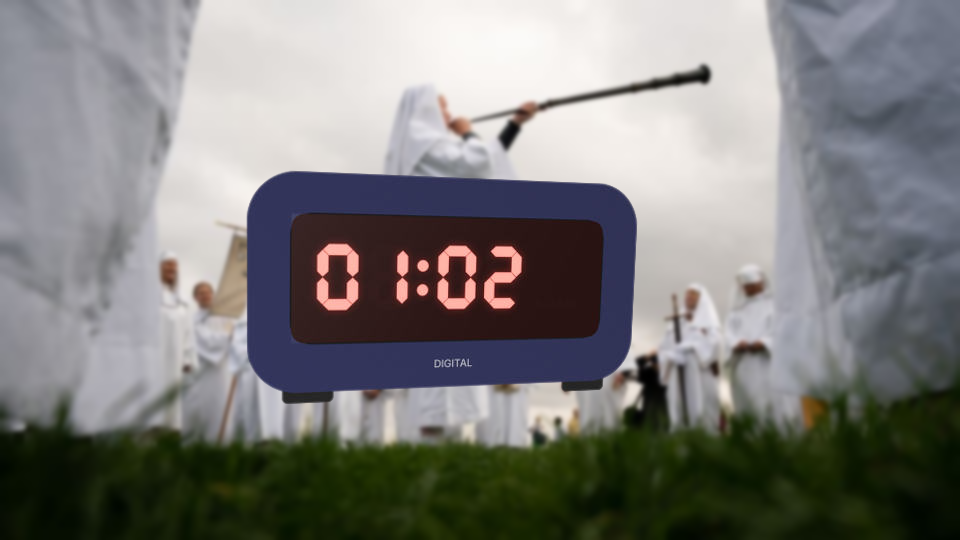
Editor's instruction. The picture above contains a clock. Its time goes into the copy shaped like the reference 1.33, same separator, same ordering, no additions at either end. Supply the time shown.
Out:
1.02
